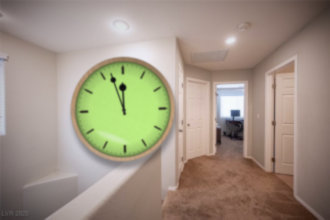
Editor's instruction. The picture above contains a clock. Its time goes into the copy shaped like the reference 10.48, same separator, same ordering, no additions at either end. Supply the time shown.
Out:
11.57
